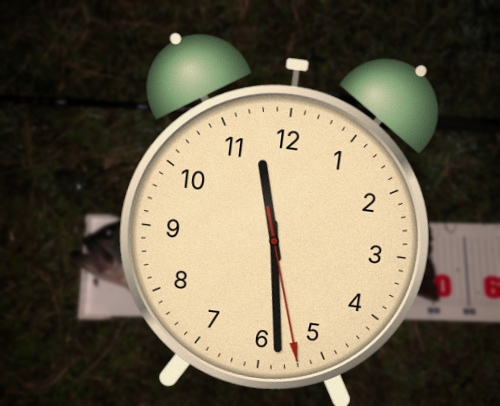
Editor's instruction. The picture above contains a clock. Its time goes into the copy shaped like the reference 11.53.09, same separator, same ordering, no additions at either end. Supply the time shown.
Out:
11.28.27
